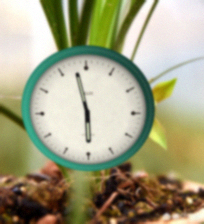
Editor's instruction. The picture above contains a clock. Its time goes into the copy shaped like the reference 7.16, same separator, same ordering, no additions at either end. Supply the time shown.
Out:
5.58
